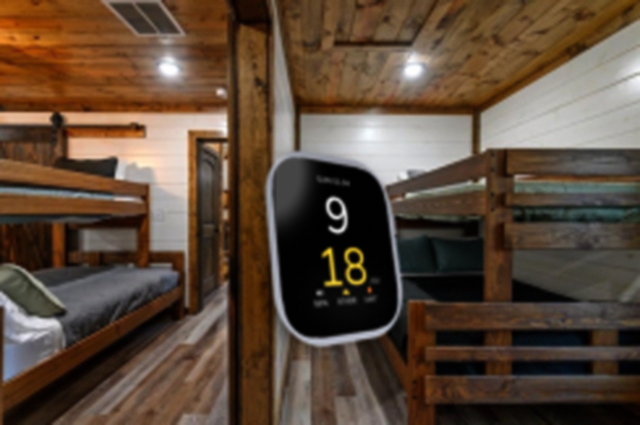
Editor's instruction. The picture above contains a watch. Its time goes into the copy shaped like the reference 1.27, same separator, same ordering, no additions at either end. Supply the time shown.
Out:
9.18
